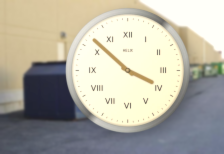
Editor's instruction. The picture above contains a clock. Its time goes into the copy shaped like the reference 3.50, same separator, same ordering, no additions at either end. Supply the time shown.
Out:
3.52
